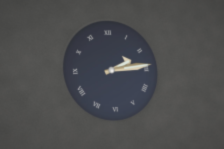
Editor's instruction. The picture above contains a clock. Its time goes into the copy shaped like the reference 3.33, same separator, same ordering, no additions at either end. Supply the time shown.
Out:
2.14
